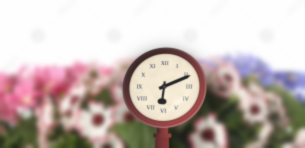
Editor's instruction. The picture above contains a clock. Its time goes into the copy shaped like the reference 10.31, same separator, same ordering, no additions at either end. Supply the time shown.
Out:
6.11
